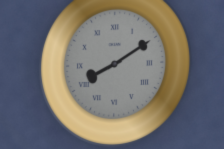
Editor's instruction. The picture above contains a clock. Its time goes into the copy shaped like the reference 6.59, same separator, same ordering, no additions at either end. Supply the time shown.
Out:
8.10
